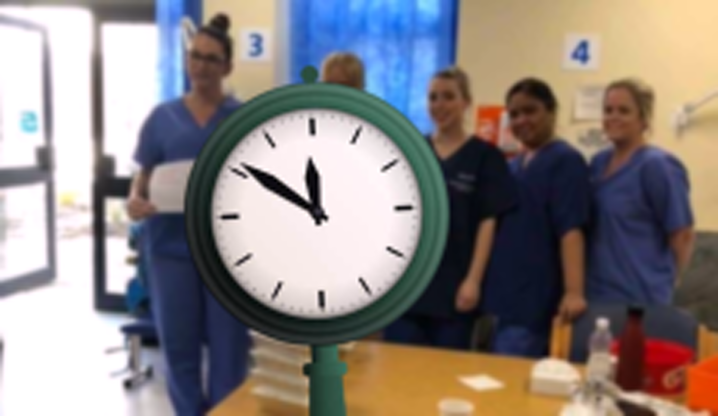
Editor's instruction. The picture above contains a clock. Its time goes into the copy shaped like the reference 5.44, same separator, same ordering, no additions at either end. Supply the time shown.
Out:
11.51
